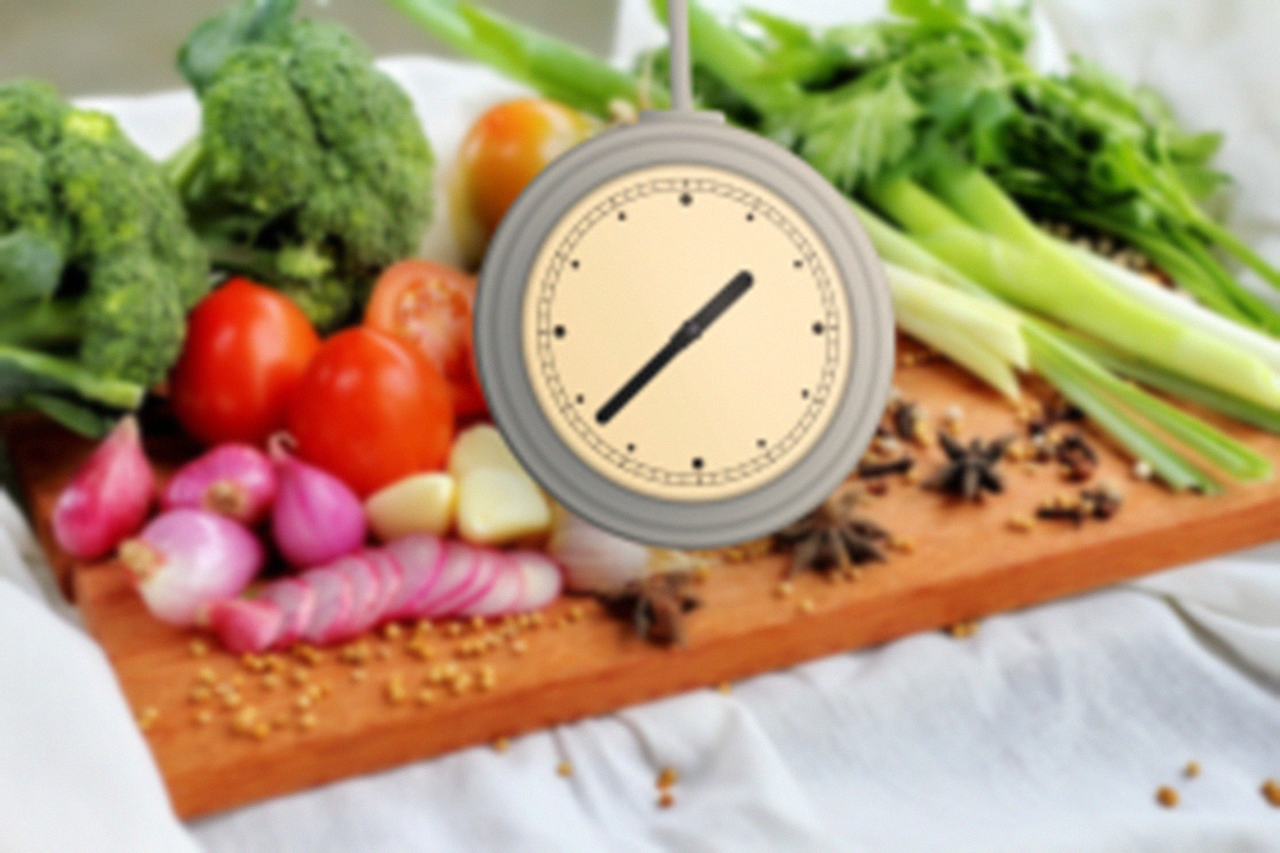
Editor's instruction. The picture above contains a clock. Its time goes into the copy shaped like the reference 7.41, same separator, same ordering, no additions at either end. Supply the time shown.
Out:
1.38
